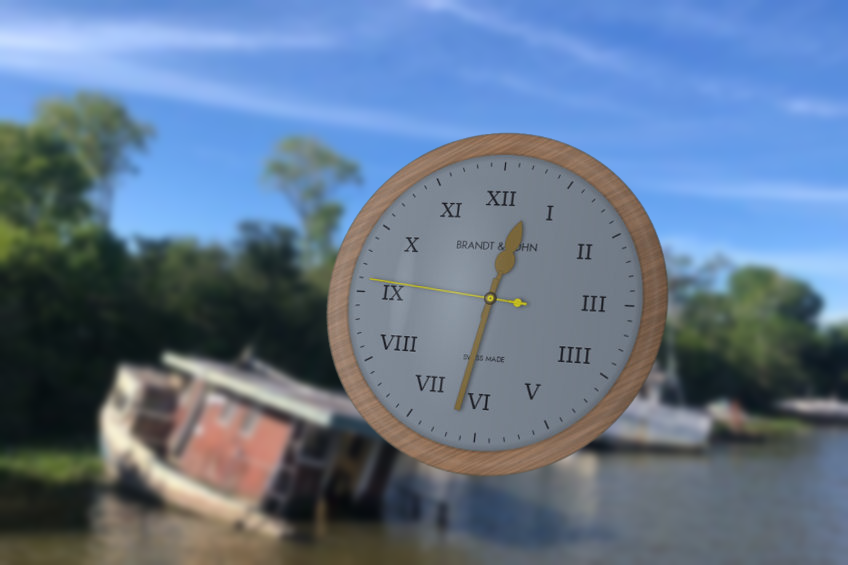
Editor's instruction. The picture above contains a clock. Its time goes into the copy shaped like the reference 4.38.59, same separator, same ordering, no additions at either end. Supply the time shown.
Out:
12.31.46
